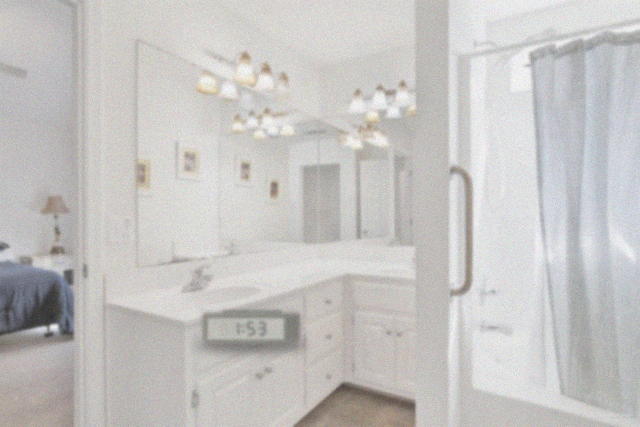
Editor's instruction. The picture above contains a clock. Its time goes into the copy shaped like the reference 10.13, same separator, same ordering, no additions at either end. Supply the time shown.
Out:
1.53
